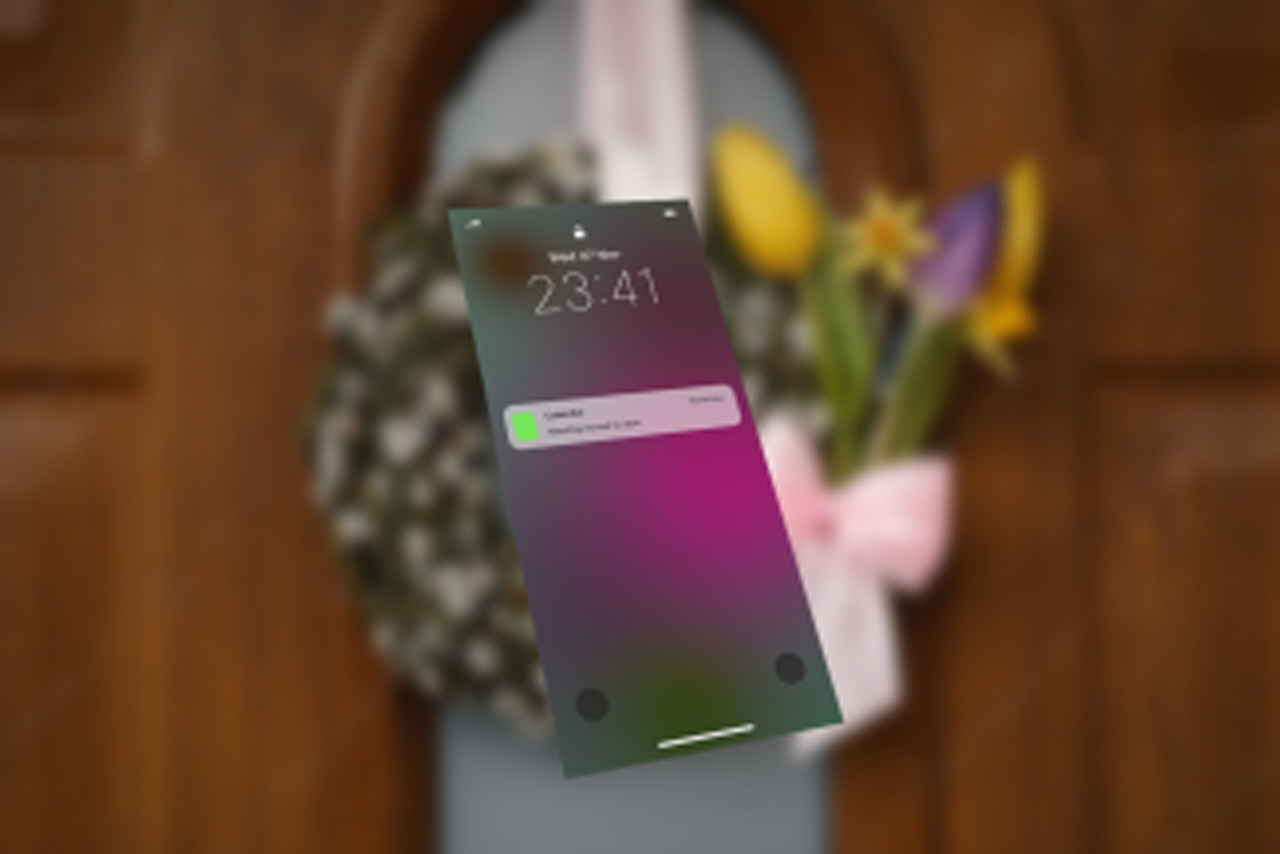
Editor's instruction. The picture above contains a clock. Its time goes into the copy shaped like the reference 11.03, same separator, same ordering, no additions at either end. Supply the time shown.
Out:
23.41
